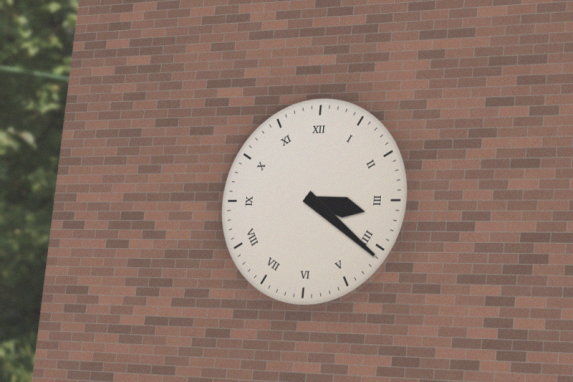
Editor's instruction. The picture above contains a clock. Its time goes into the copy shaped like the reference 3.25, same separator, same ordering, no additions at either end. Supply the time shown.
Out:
3.21
